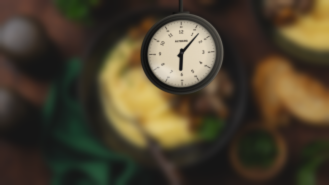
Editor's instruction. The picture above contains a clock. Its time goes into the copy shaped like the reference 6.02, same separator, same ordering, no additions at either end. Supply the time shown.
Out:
6.07
